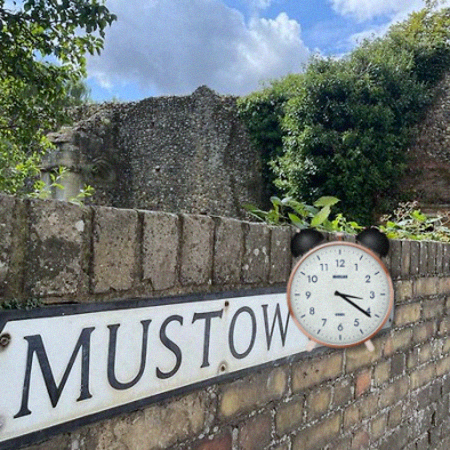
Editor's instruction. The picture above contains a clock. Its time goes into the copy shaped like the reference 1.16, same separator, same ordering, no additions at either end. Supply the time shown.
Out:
3.21
